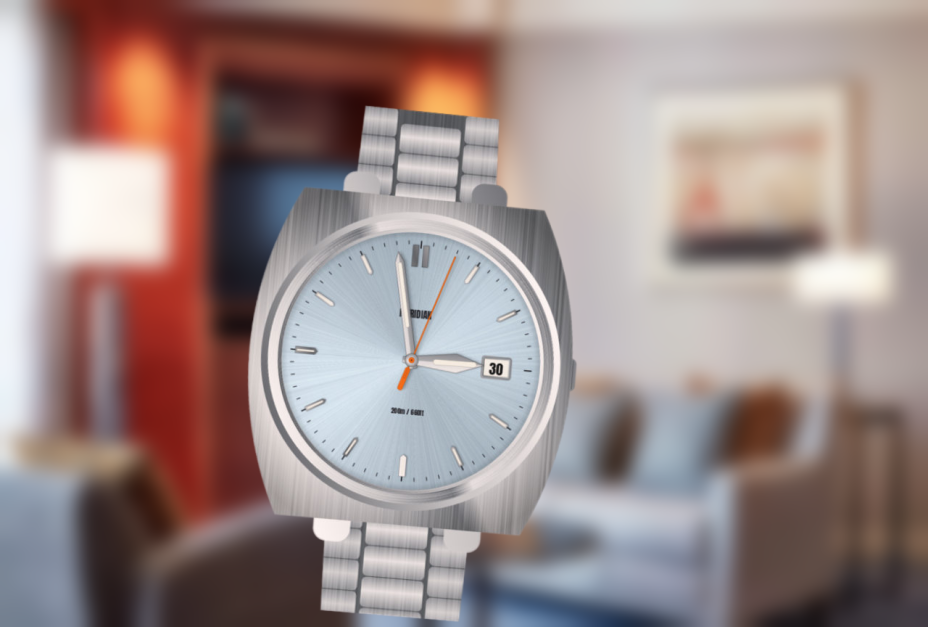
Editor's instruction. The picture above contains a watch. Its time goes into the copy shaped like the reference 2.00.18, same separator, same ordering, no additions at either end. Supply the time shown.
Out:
2.58.03
